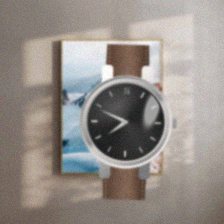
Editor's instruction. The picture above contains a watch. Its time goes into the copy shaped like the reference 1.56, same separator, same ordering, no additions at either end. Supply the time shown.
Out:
7.49
